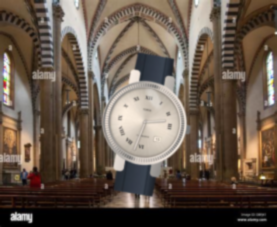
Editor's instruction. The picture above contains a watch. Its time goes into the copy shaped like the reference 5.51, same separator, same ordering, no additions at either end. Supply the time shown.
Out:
2.32
